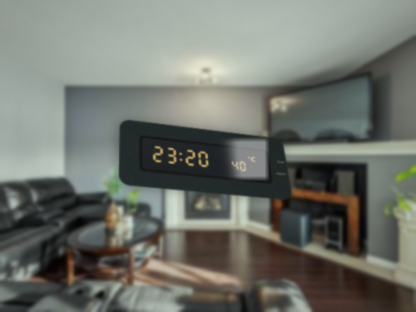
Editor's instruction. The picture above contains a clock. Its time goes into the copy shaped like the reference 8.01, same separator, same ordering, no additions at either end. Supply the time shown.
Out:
23.20
